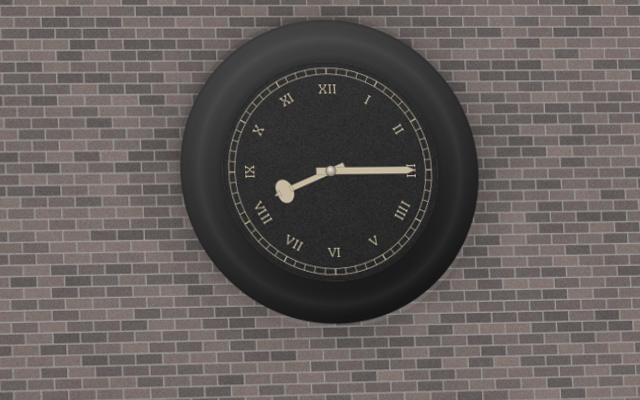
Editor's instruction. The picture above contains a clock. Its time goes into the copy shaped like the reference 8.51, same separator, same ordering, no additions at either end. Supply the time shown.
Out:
8.15
